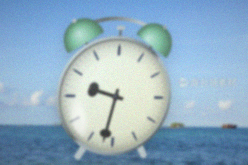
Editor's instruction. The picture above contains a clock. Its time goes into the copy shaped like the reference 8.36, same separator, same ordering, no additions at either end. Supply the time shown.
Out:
9.32
